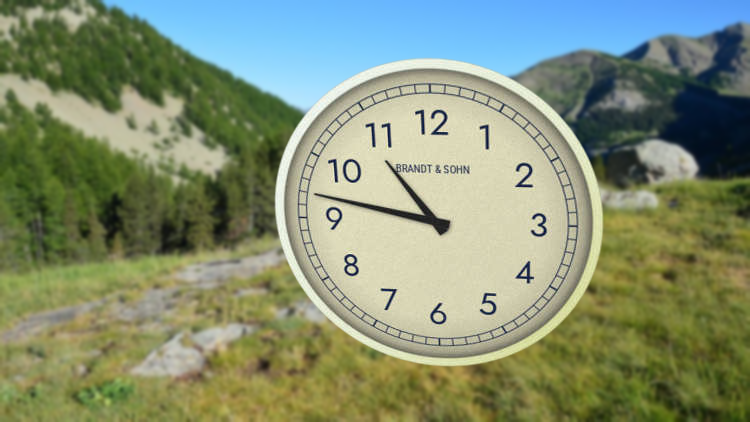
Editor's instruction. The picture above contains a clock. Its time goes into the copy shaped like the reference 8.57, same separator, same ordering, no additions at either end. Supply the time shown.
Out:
10.47
